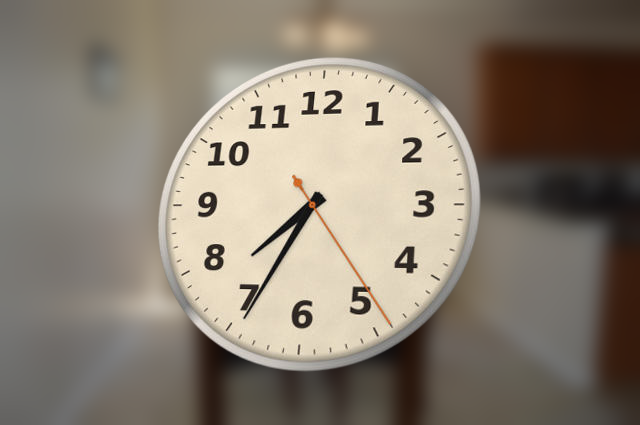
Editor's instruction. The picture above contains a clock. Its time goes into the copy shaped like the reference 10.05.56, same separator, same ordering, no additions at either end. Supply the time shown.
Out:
7.34.24
